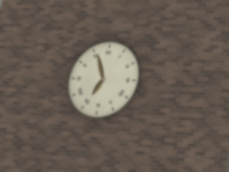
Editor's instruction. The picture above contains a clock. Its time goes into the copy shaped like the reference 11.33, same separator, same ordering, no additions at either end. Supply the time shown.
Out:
6.56
